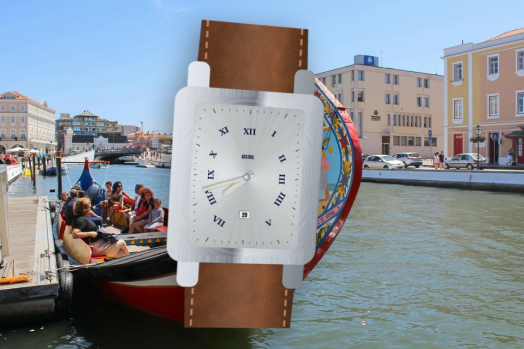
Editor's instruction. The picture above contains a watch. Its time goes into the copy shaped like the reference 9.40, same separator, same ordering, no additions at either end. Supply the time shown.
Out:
7.42
